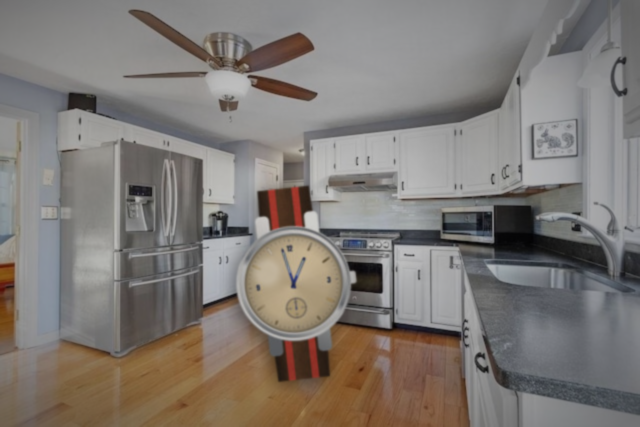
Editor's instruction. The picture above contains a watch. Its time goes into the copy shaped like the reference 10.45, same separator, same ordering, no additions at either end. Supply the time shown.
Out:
12.58
